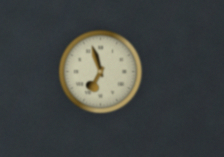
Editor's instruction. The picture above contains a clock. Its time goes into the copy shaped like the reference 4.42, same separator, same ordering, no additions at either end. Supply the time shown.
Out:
6.57
